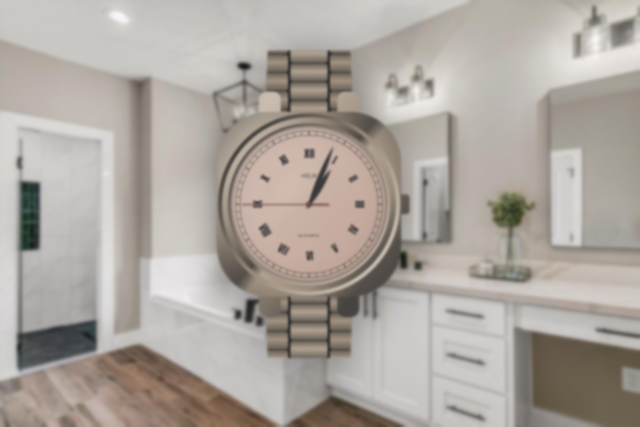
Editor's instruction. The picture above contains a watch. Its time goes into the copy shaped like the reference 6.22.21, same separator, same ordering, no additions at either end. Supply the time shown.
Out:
1.03.45
